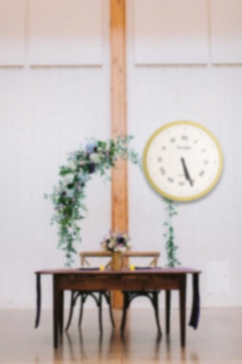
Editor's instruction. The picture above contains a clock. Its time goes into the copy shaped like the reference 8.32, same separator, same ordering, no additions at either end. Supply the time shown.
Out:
5.26
